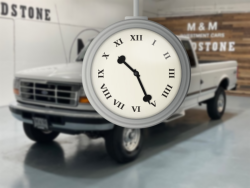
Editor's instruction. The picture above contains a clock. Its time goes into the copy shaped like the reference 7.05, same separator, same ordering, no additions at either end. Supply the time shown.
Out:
10.26
